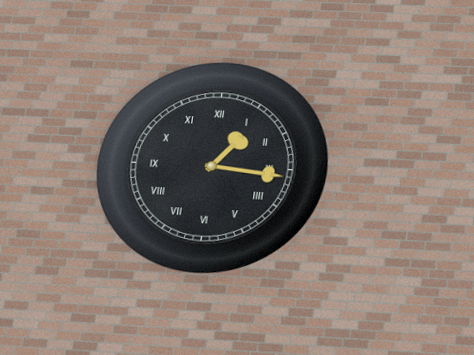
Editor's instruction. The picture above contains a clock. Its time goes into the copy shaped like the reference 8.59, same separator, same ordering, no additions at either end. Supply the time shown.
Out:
1.16
